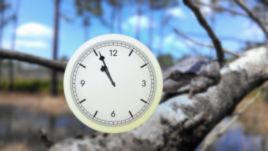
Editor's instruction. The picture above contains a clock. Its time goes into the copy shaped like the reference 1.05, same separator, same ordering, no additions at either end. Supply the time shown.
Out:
10.56
